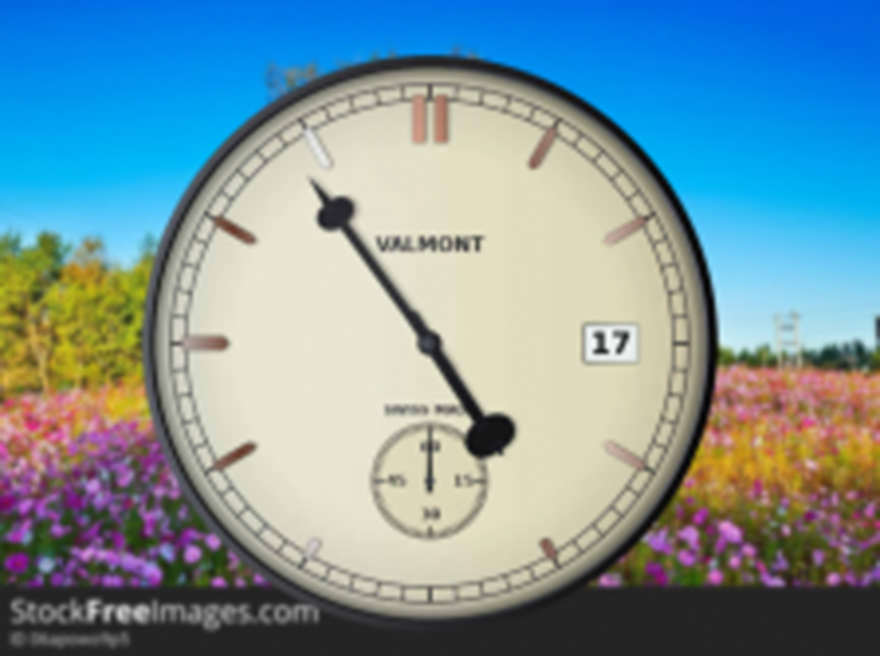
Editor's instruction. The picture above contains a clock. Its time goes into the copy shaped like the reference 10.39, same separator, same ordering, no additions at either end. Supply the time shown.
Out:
4.54
